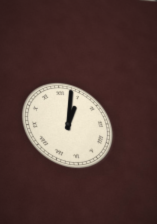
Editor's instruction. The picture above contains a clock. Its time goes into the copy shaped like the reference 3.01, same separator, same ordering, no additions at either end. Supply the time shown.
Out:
1.03
